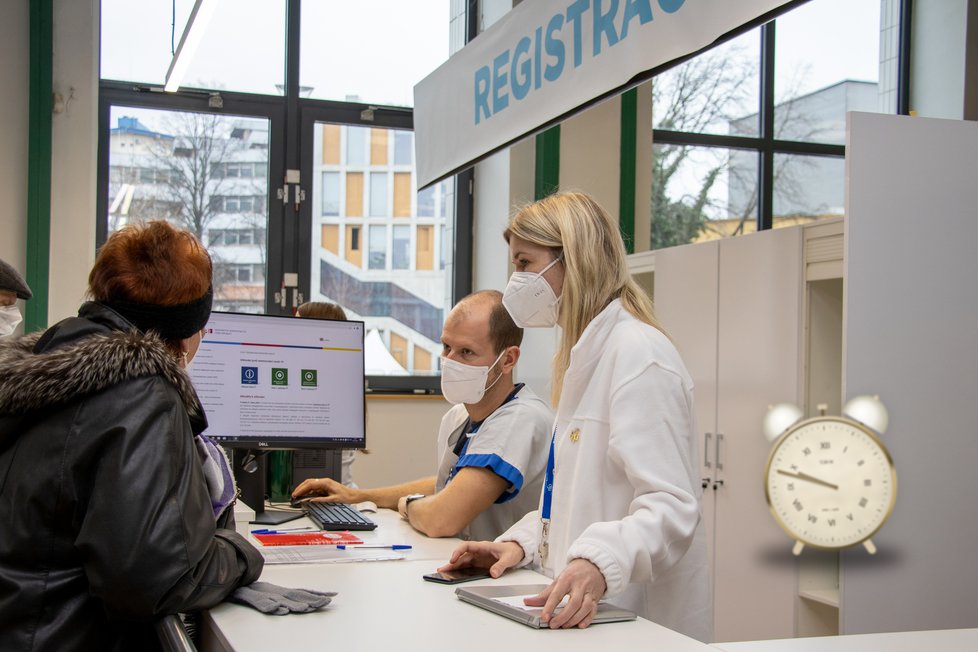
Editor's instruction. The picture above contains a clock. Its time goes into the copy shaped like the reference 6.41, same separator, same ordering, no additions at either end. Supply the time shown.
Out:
9.48
